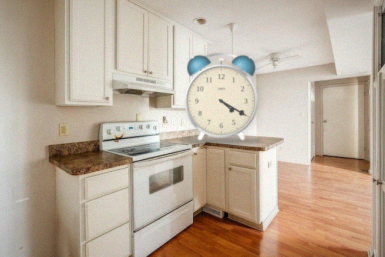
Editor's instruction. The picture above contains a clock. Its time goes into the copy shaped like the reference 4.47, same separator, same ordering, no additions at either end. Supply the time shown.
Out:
4.20
